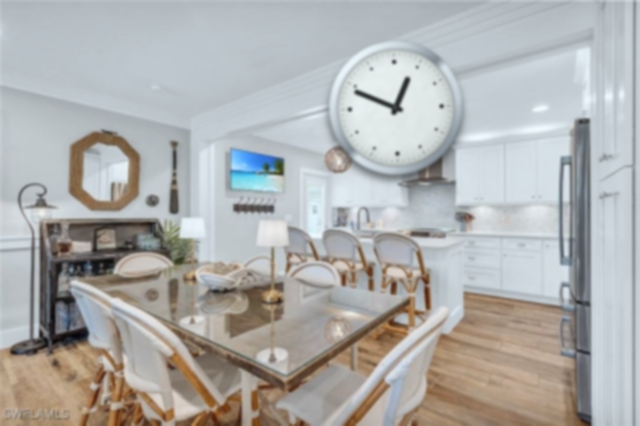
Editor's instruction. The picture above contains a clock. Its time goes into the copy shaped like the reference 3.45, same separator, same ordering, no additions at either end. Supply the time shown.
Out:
12.49
